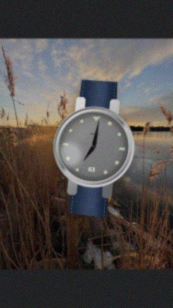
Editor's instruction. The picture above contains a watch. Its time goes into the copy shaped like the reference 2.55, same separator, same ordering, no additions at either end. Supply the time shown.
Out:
7.01
